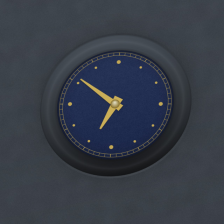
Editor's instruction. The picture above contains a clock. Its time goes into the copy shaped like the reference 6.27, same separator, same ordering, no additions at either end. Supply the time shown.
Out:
6.51
